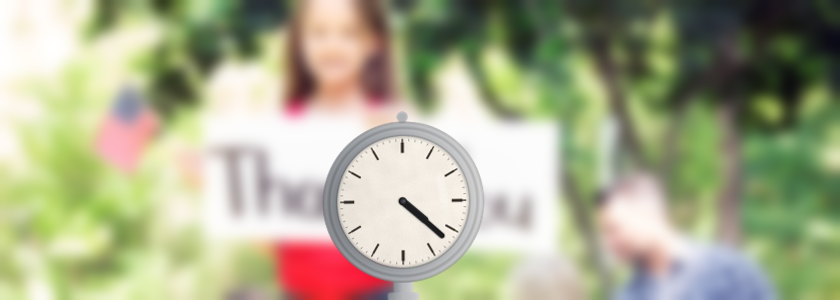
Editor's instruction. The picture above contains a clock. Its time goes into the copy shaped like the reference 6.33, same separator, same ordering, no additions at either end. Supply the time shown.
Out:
4.22
